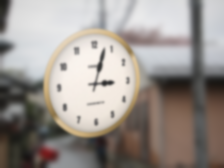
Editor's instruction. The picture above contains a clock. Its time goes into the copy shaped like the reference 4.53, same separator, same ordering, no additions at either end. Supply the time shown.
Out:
3.03
